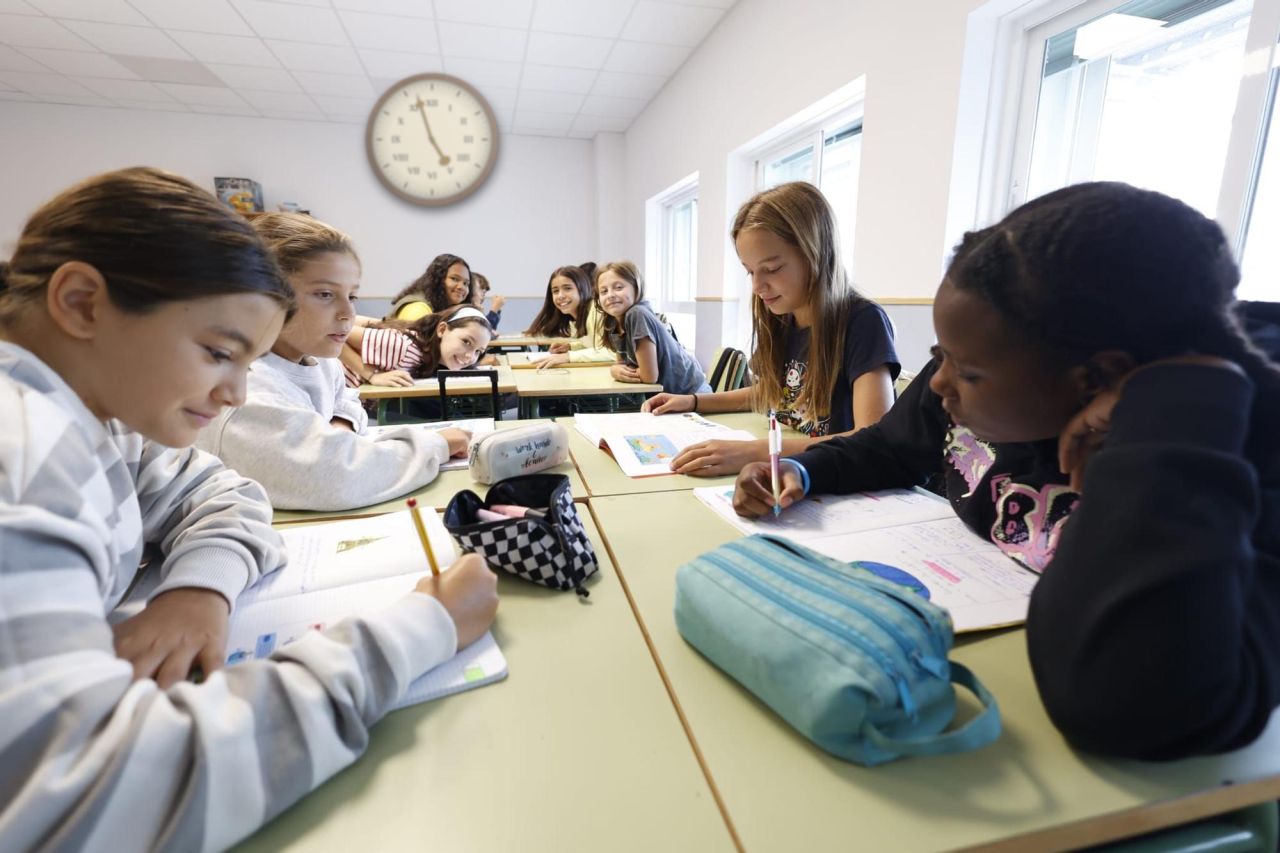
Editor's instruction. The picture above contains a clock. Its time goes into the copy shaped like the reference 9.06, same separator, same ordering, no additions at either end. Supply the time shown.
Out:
4.57
